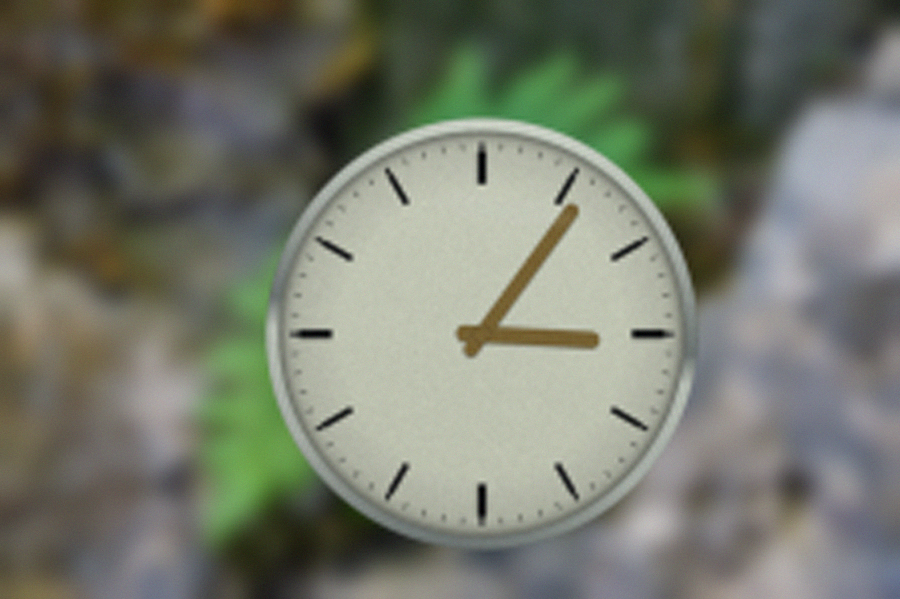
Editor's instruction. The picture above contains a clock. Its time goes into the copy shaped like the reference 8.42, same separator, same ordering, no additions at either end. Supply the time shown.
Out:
3.06
